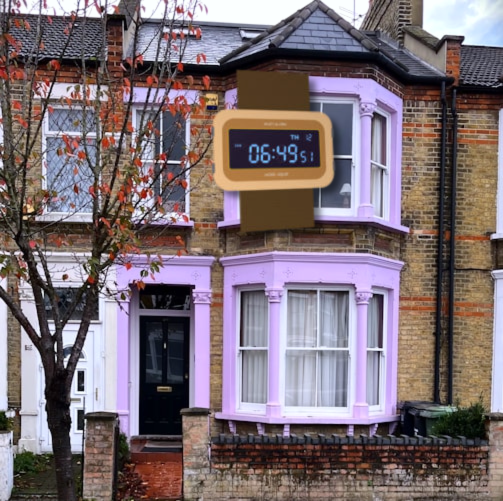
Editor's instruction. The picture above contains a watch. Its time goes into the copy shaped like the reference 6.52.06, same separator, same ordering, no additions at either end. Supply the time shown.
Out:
6.49.51
